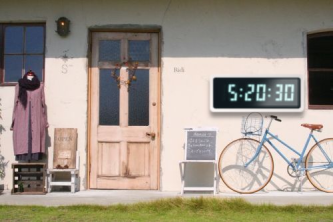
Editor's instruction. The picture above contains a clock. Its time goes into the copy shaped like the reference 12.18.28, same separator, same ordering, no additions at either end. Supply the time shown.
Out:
5.20.30
